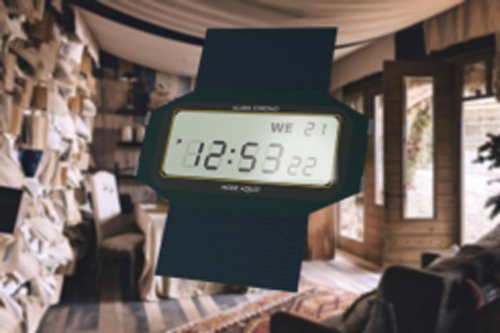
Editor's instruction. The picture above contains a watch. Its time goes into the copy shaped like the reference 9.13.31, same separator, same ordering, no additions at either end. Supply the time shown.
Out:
12.53.22
